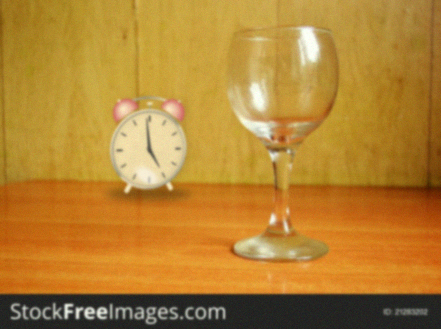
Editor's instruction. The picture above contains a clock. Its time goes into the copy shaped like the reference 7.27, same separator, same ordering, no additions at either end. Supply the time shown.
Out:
4.59
